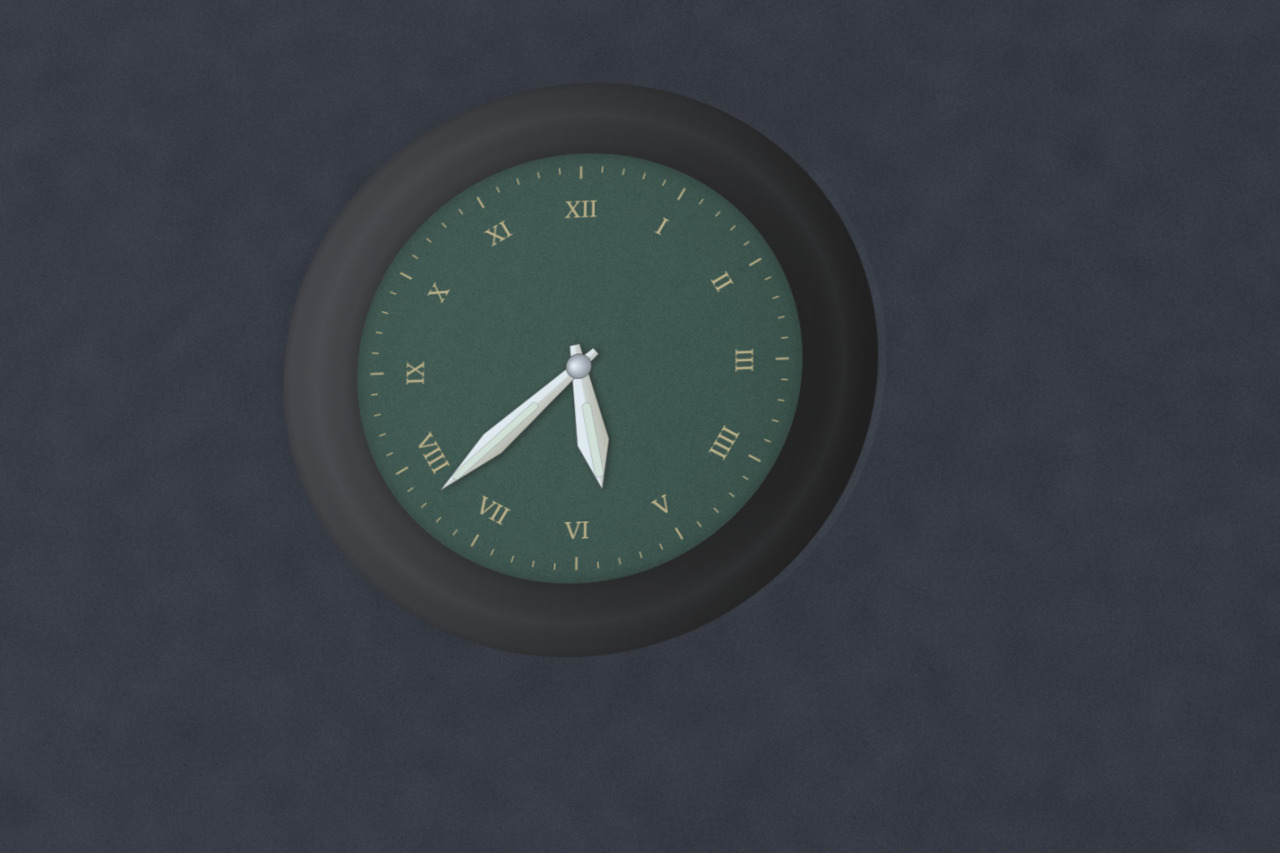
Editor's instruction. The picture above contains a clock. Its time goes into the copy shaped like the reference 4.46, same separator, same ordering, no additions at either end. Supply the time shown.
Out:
5.38
